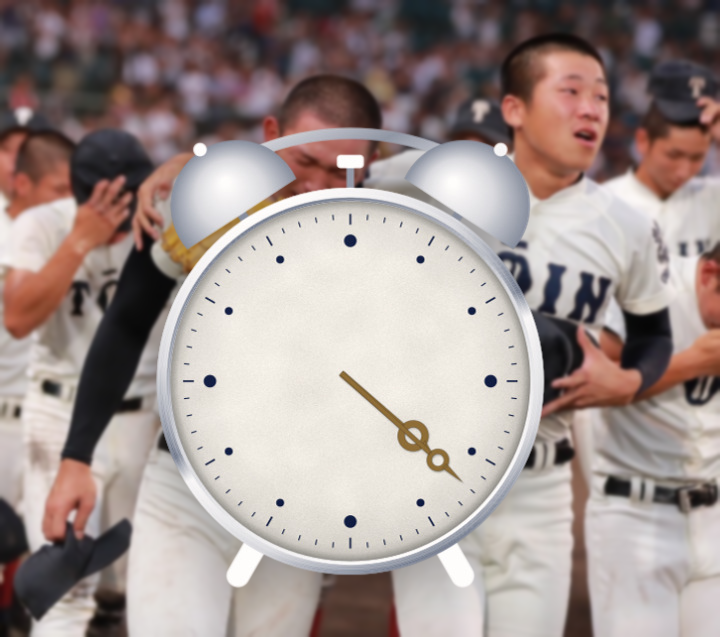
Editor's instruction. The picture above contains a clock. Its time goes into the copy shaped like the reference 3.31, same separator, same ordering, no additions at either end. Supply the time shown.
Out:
4.22
